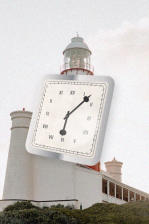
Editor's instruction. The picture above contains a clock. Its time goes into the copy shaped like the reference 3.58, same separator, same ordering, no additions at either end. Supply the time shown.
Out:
6.07
